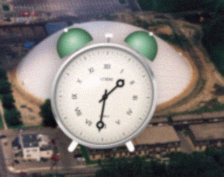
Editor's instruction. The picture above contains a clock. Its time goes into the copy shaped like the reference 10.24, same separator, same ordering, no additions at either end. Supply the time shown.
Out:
1.31
